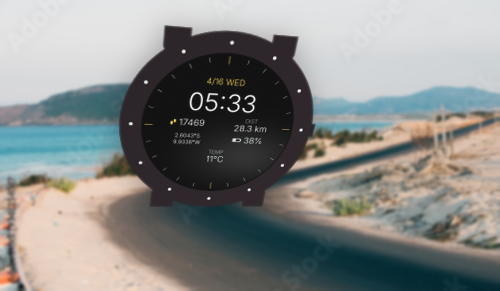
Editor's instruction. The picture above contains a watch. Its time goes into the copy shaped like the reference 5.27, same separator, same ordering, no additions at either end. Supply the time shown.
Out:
5.33
